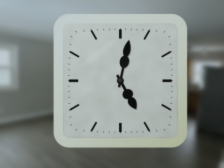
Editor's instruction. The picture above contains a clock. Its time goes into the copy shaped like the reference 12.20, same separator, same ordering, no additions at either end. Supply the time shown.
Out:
5.02
